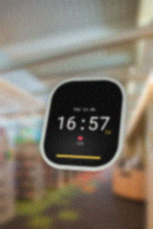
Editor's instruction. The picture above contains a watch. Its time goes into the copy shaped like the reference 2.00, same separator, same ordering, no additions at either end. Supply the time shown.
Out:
16.57
